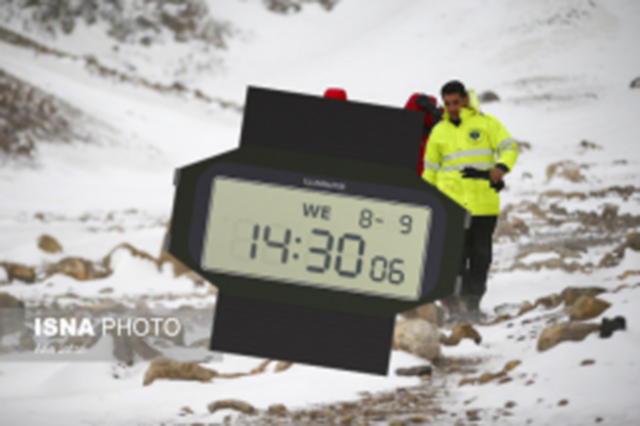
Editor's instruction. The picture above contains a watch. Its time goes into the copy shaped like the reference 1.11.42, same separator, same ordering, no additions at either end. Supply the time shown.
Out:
14.30.06
